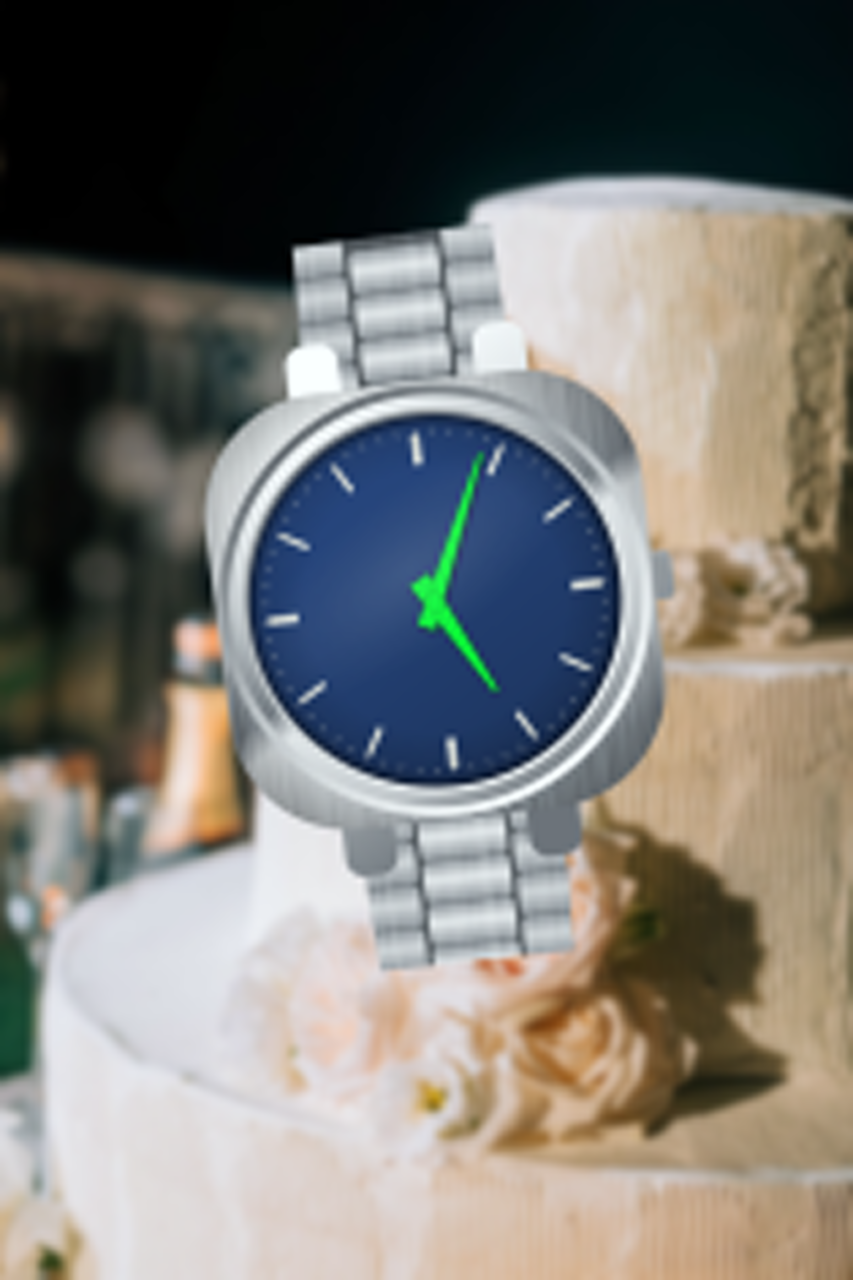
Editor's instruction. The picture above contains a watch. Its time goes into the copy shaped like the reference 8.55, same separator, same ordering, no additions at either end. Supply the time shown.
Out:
5.04
